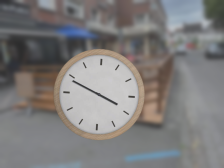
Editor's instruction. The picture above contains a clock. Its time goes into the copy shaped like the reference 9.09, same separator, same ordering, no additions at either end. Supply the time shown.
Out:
3.49
